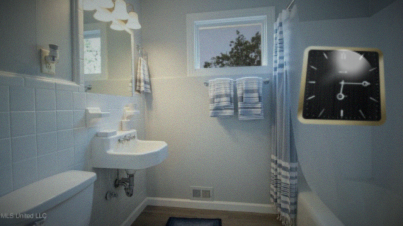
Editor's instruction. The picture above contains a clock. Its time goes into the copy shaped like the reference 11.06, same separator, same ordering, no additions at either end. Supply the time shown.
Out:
6.15
